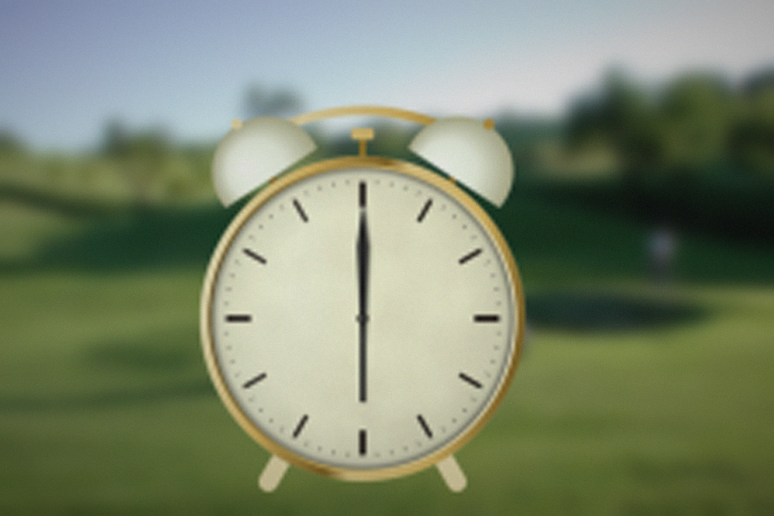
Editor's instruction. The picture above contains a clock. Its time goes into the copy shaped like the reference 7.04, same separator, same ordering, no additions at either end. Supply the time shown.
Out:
6.00
